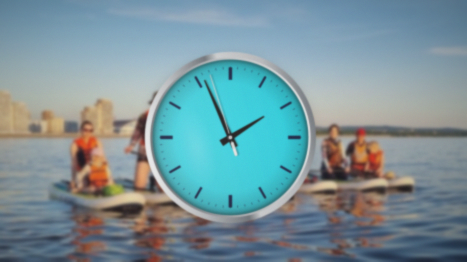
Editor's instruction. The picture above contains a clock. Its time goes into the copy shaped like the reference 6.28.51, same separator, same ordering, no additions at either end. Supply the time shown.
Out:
1.55.57
